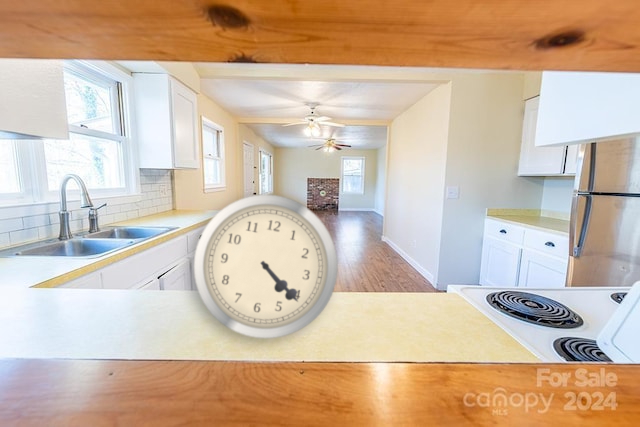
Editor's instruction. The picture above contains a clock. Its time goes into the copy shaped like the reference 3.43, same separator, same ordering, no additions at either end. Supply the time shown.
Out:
4.21
